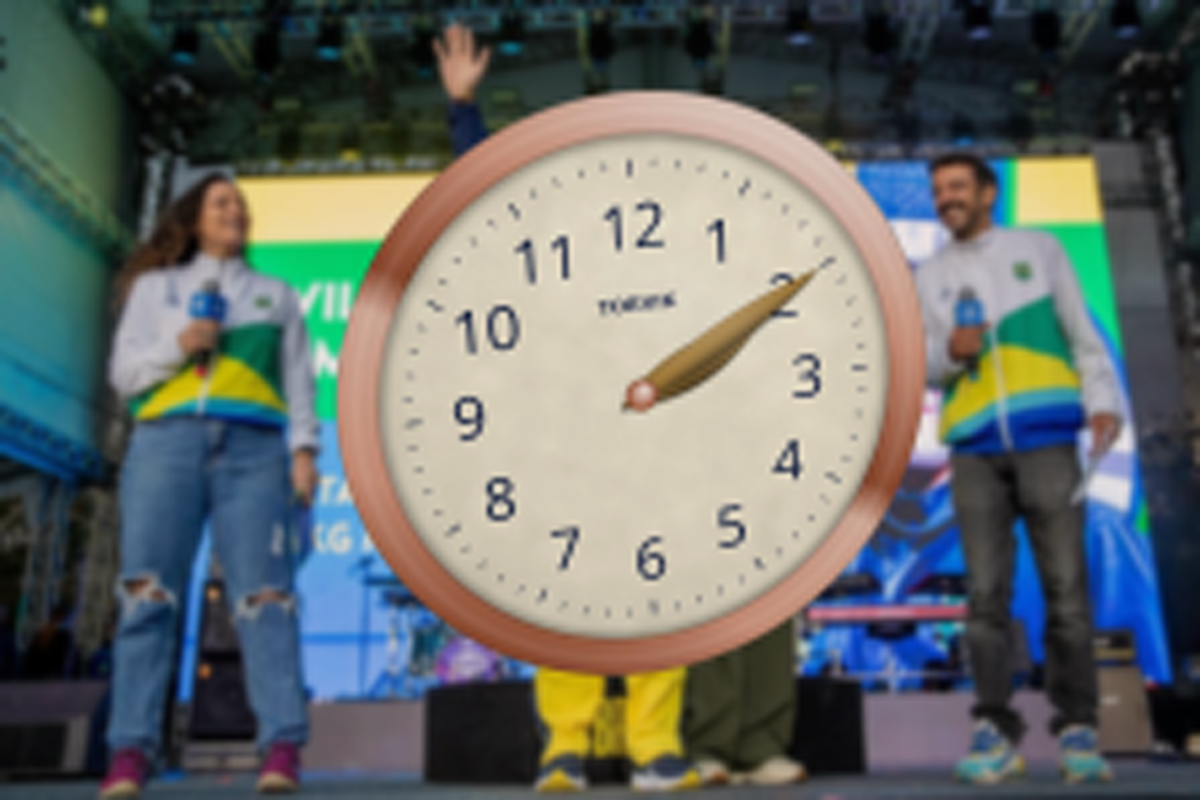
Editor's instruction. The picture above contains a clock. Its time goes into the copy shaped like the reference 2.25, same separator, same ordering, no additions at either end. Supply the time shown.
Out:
2.10
